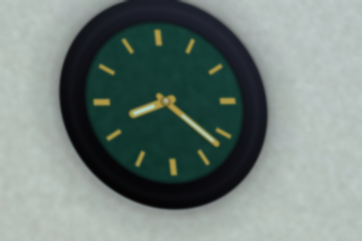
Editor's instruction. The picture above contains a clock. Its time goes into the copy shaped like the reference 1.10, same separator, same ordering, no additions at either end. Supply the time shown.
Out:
8.22
